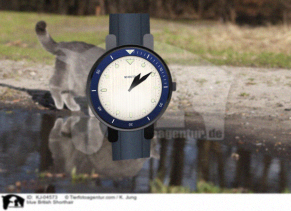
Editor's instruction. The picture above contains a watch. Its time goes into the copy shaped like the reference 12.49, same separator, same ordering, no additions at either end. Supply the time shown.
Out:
1.09
